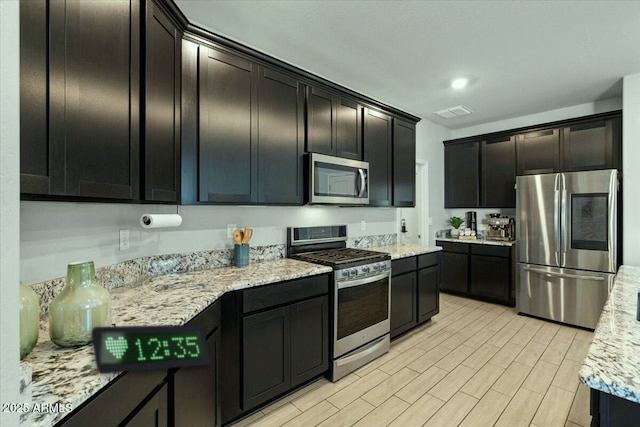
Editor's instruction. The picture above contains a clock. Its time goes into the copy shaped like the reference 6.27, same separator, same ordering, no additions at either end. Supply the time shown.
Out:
12.35
